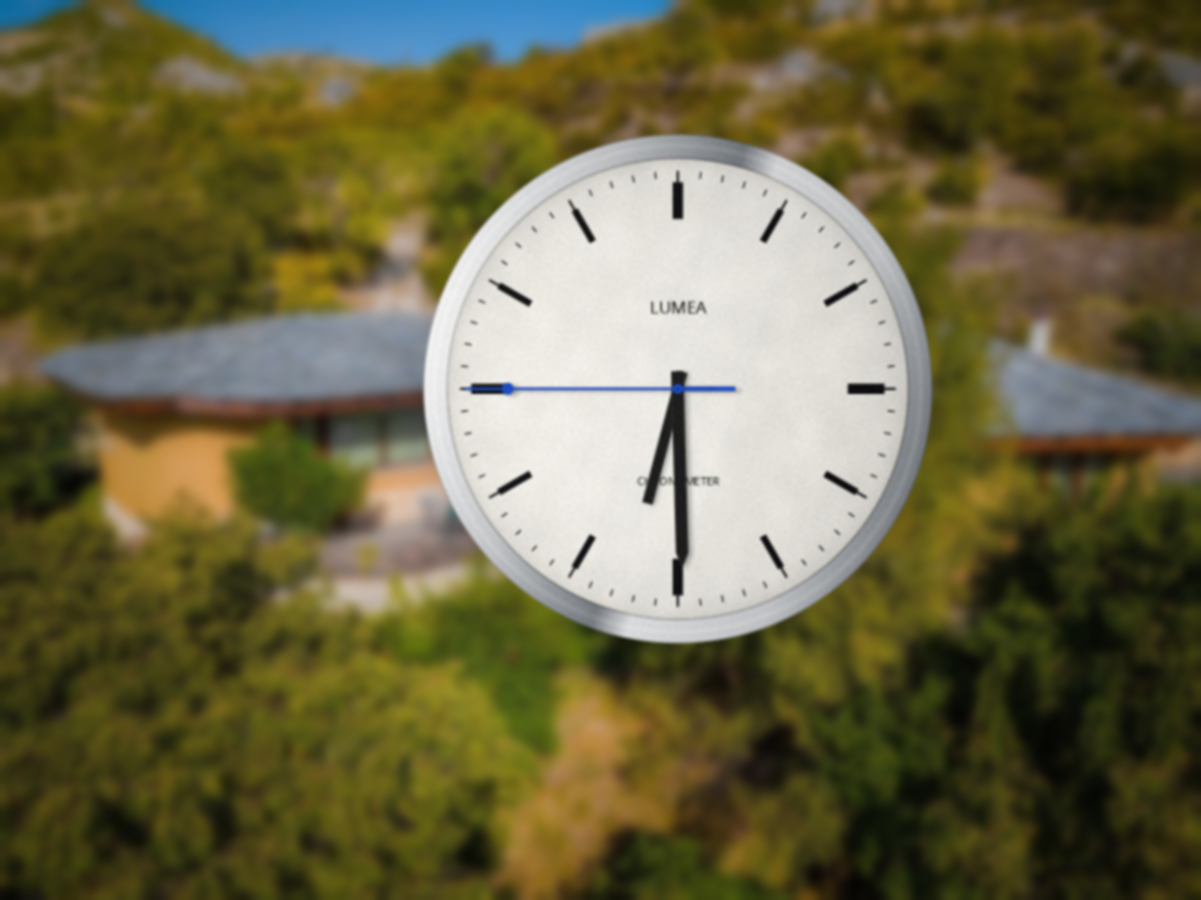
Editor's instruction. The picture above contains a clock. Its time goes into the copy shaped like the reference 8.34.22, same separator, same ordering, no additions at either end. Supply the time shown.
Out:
6.29.45
